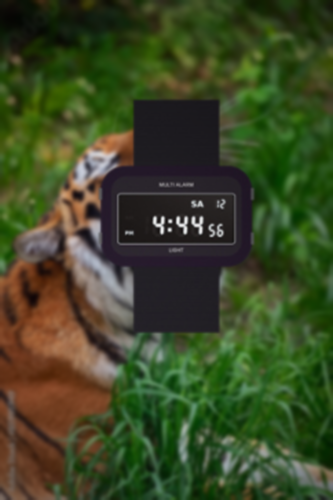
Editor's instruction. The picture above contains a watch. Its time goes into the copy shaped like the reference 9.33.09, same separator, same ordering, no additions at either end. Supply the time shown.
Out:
4.44.56
